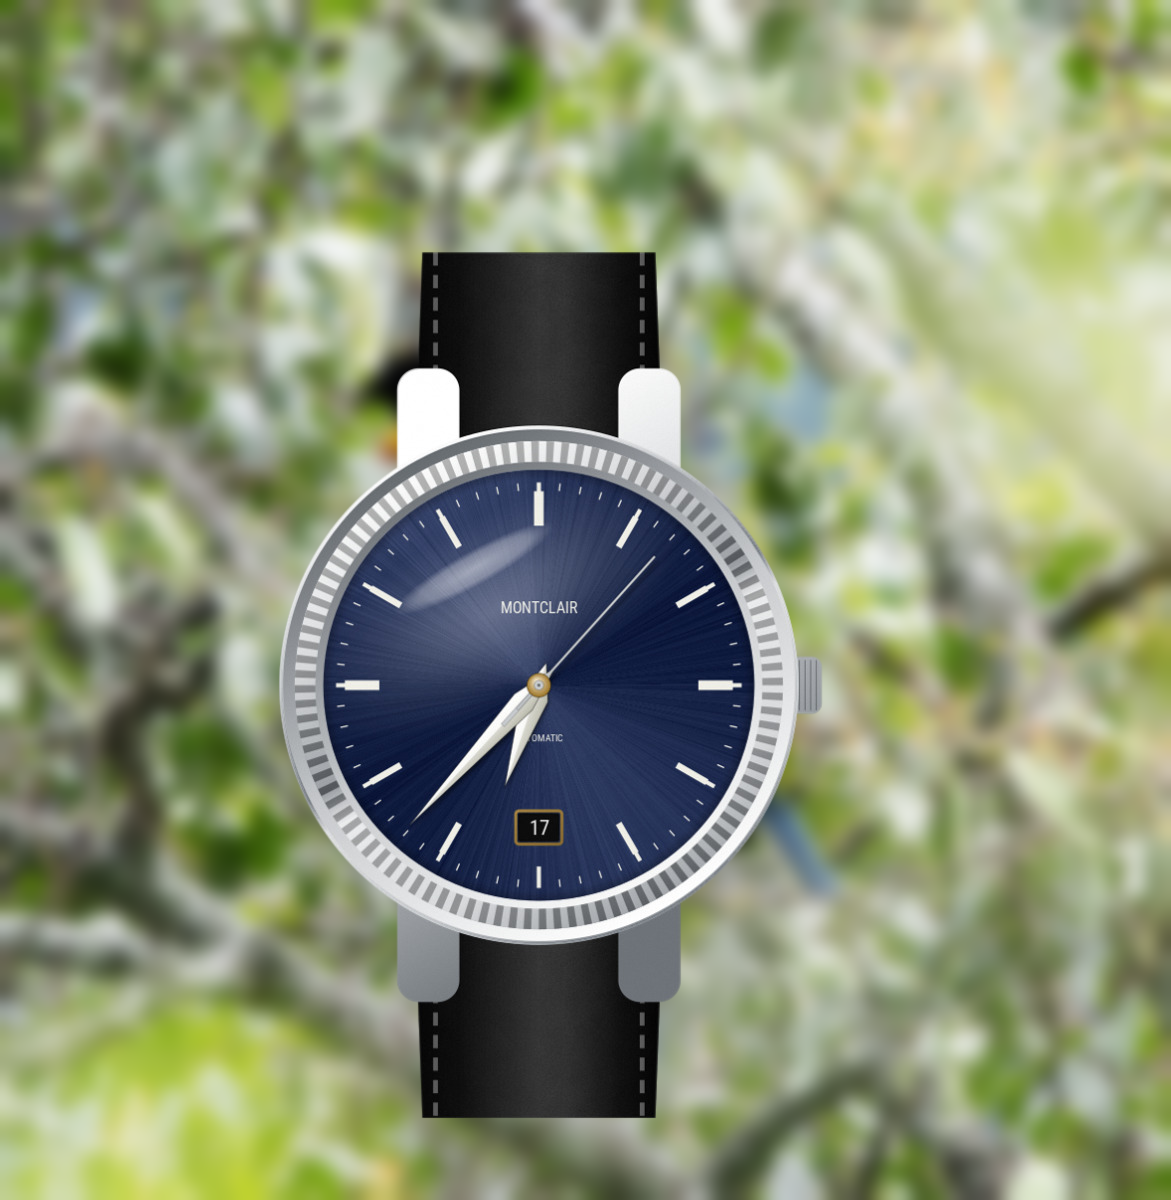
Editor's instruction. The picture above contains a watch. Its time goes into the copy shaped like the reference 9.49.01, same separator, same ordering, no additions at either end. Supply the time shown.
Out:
6.37.07
